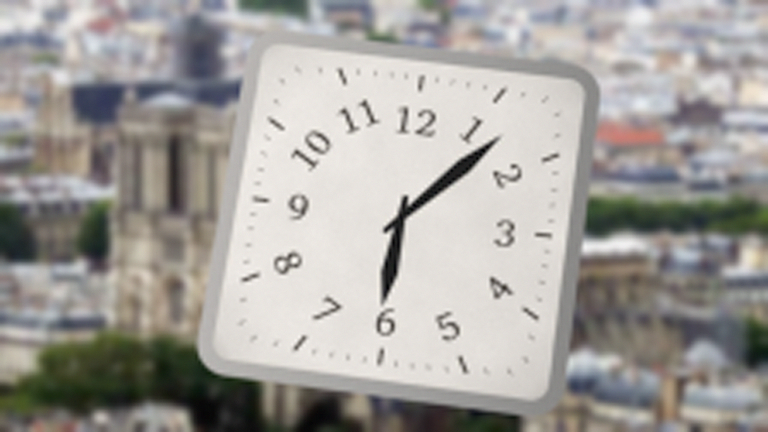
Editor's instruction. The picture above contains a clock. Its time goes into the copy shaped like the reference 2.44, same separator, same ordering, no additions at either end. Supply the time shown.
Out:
6.07
